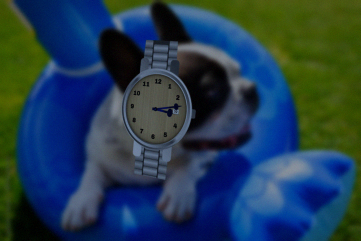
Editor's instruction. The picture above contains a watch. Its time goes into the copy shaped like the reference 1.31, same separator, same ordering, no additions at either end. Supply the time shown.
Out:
3.13
